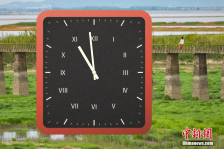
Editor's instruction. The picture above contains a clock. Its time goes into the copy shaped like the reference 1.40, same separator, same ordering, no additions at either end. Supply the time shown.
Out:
10.59
